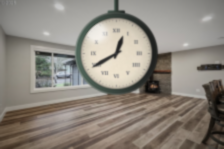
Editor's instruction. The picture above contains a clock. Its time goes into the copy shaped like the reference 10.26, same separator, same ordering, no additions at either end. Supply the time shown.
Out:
12.40
